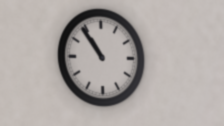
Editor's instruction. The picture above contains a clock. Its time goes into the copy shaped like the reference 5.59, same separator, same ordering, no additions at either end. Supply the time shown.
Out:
10.54
